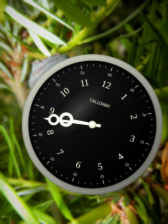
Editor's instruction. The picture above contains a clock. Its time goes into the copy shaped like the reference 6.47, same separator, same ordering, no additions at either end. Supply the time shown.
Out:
8.43
